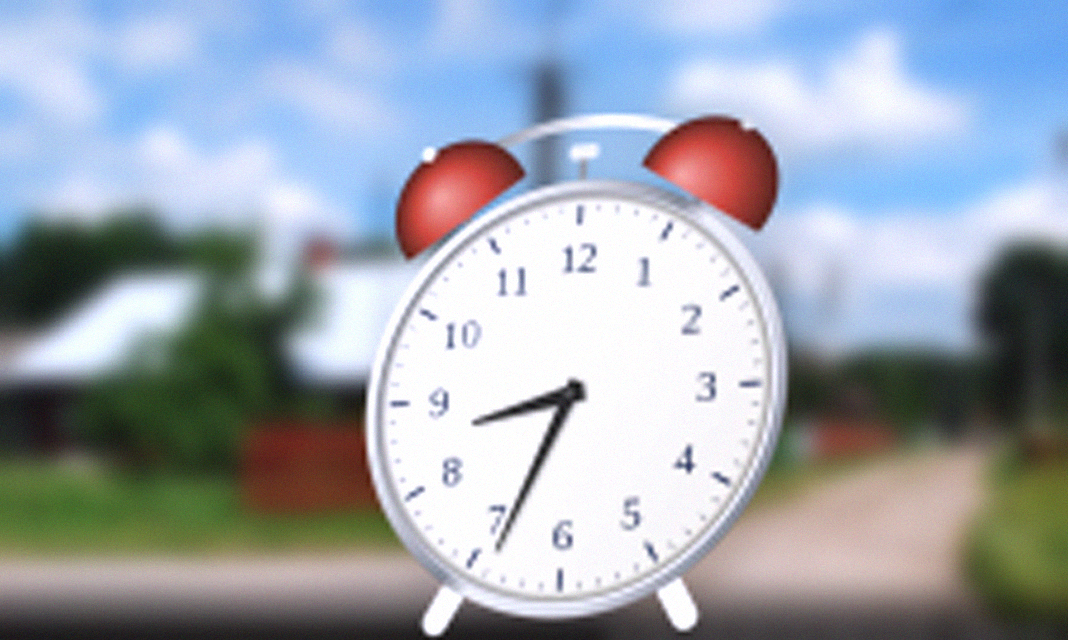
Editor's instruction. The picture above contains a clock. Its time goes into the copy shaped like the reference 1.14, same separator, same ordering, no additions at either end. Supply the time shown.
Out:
8.34
